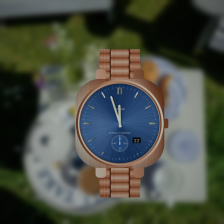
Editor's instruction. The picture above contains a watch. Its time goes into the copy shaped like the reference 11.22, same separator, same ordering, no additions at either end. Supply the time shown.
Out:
11.57
